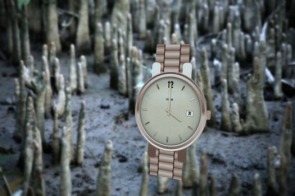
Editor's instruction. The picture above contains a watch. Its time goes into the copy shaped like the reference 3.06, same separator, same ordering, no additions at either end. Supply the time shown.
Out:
4.00
